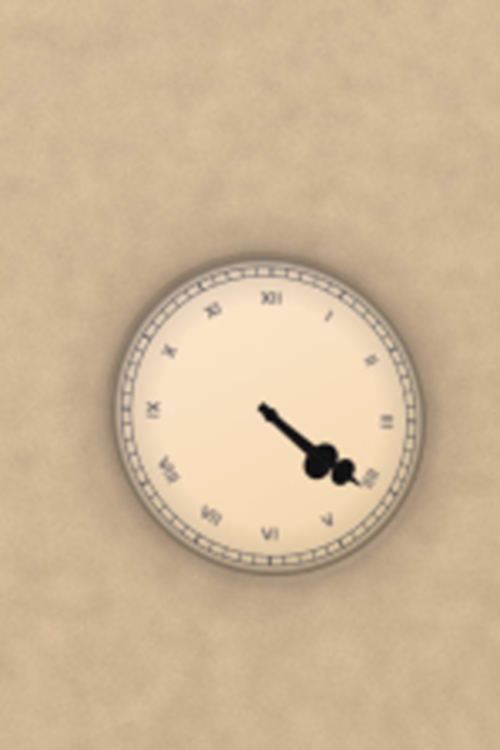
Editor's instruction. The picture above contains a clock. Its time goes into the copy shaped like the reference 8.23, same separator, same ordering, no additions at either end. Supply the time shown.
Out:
4.21
